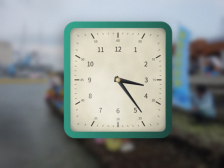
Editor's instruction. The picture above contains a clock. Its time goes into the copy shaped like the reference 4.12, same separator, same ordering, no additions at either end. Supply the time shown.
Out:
3.24
